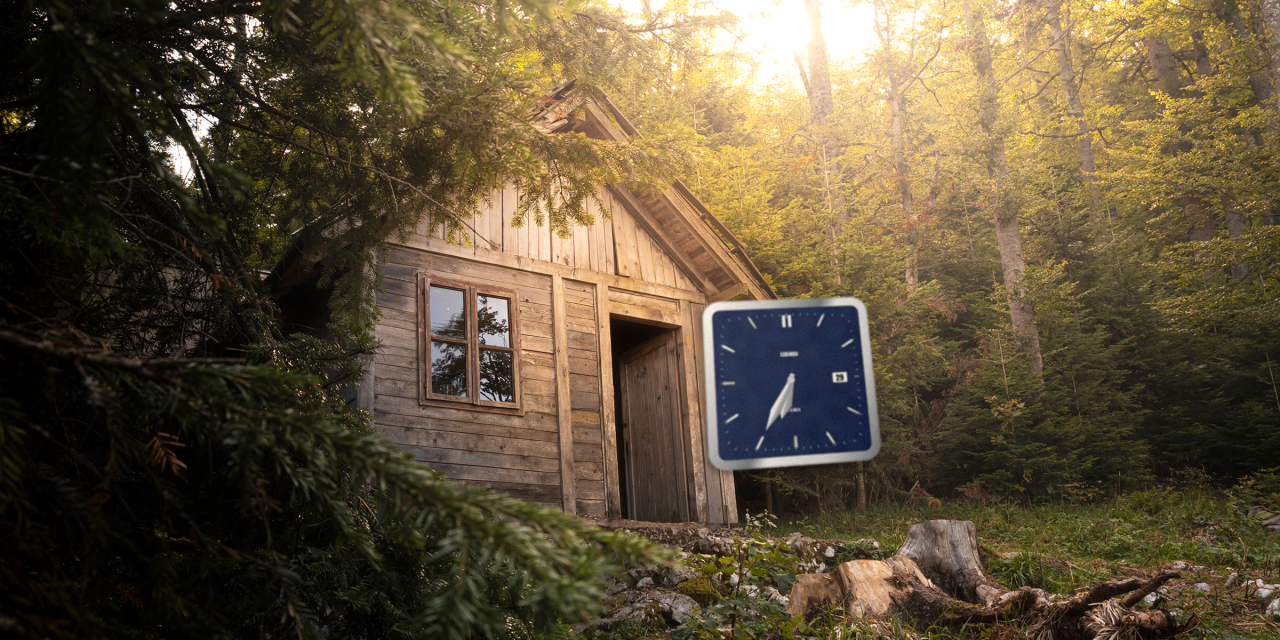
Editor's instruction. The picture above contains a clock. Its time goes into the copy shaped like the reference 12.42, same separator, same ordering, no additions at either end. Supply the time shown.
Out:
6.35
